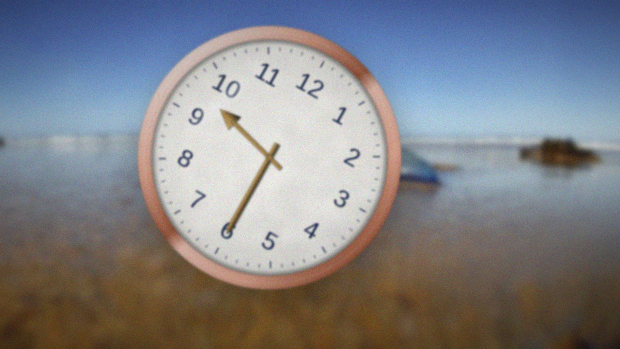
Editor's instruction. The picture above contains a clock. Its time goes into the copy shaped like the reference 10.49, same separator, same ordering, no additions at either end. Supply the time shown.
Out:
9.30
